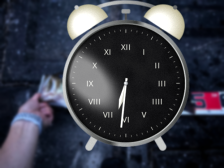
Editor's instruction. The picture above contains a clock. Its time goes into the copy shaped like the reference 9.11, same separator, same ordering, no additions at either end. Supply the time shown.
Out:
6.31
